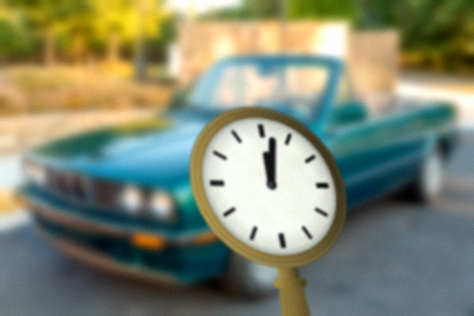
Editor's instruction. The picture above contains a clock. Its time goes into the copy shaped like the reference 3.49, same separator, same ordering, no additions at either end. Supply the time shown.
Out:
12.02
